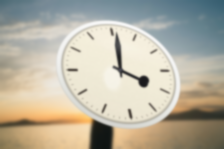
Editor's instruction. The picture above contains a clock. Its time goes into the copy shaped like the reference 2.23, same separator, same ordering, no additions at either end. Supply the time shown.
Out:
4.01
